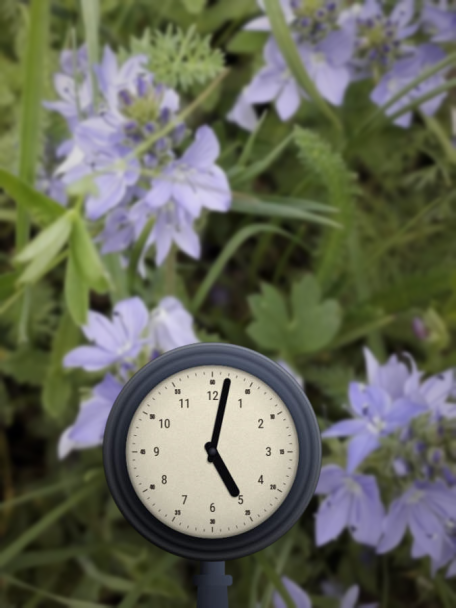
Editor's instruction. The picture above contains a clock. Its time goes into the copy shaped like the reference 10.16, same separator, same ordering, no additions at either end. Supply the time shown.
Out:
5.02
